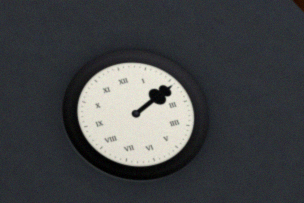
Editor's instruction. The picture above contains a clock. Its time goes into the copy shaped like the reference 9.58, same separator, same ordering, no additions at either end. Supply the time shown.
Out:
2.11
